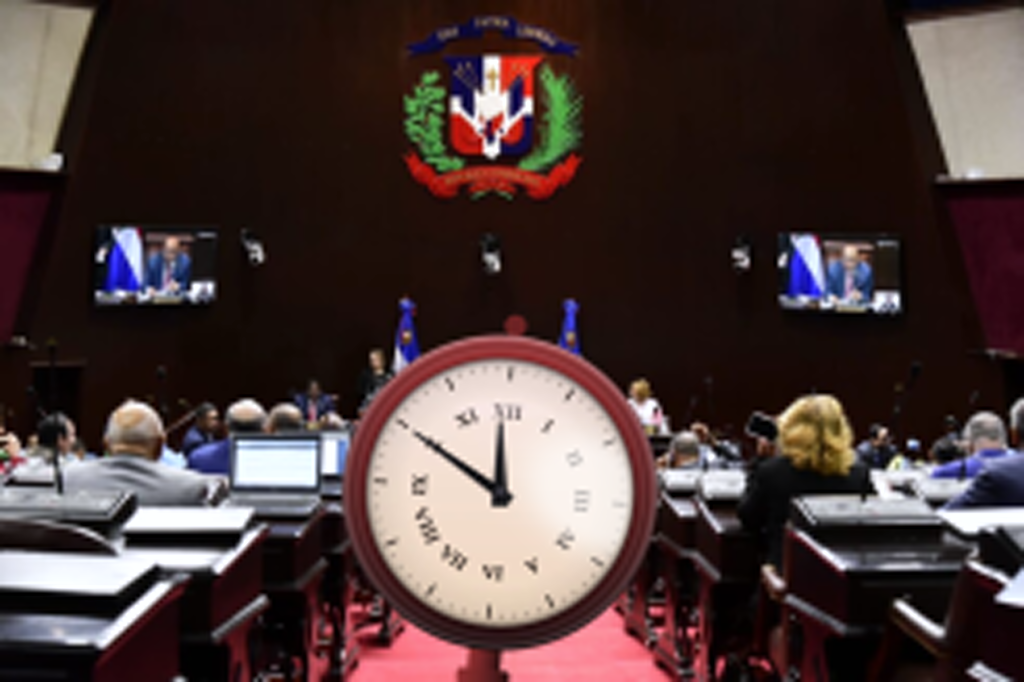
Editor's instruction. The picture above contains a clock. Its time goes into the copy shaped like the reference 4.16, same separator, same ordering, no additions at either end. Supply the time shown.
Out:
11.50
